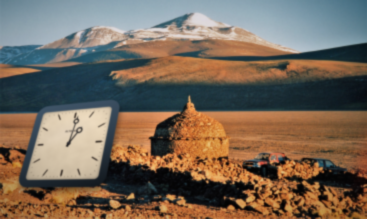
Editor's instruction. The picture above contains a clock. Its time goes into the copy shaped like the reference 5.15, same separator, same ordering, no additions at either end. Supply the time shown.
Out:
1.01
